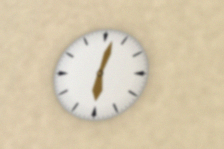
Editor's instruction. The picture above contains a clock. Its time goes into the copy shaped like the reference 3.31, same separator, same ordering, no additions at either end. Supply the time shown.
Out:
6.02
